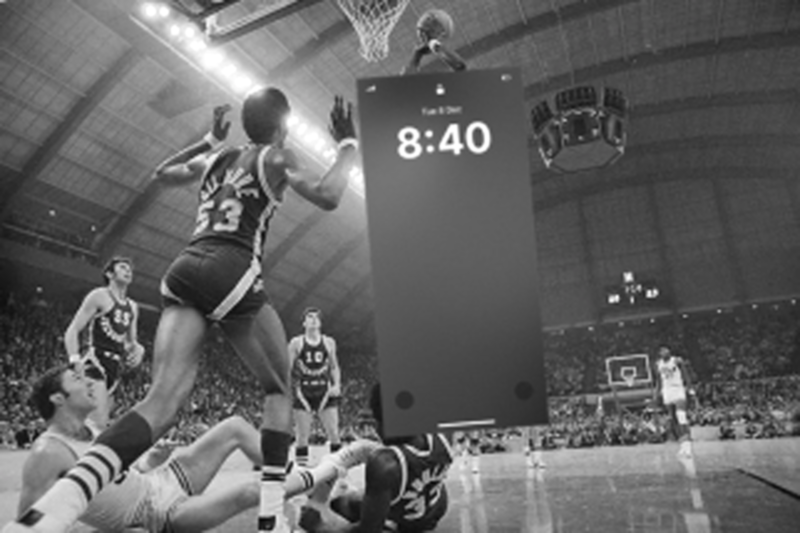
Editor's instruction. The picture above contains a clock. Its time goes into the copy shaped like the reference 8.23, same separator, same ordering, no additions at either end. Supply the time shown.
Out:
8.40
